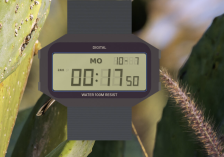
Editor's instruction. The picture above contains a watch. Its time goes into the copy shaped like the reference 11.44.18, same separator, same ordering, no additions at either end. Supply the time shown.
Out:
0.17.50
